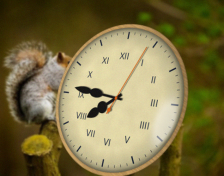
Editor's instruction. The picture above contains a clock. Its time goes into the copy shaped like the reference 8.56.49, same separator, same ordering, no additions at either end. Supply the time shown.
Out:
7.46.04
